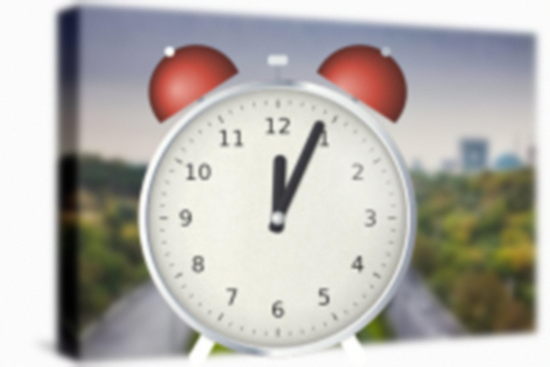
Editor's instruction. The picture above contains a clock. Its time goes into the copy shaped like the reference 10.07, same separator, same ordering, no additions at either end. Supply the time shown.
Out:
12.04
